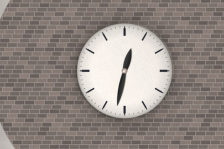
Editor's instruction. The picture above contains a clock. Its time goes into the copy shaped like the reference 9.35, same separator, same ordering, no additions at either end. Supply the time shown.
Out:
12.32
